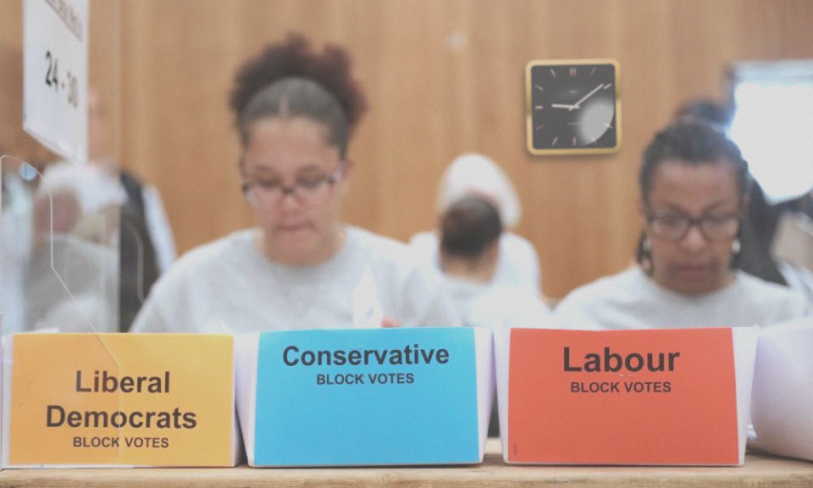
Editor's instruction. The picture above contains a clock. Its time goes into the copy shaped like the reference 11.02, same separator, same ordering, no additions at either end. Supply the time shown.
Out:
9.09
